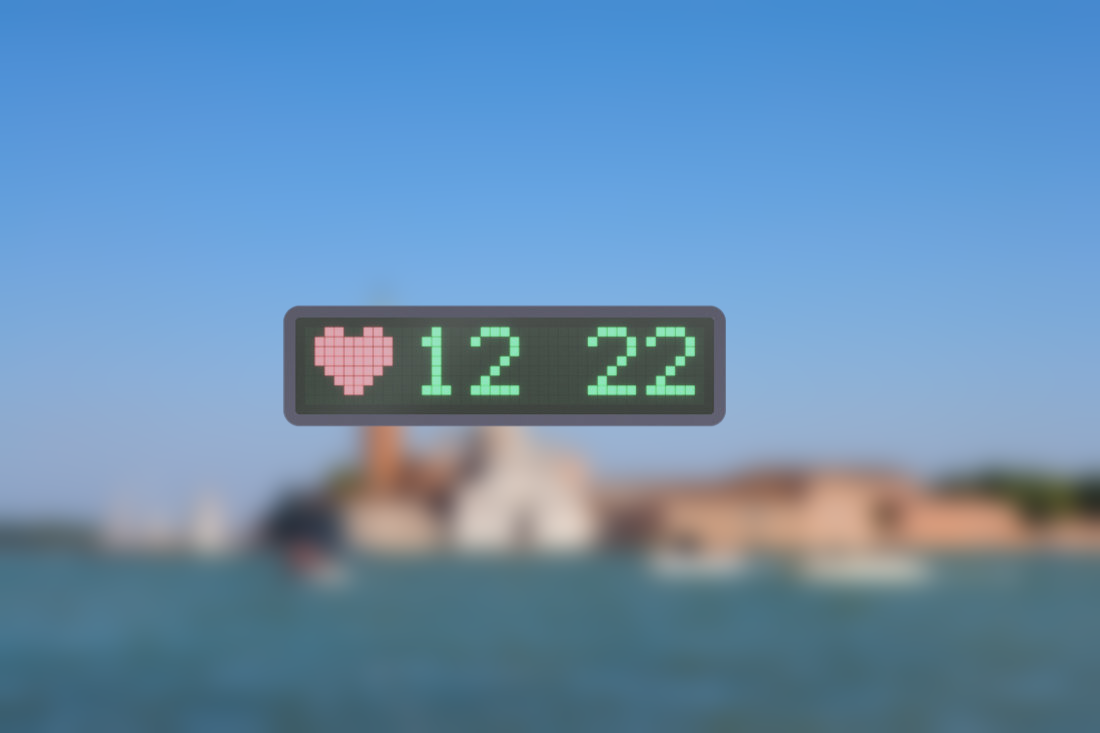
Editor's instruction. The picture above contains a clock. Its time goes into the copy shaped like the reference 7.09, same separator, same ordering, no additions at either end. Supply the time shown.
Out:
12.22
